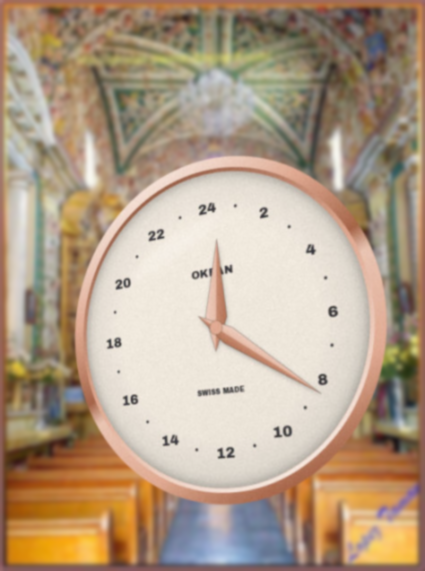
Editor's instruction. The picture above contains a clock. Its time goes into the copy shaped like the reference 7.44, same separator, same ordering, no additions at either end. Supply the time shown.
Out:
0.21
